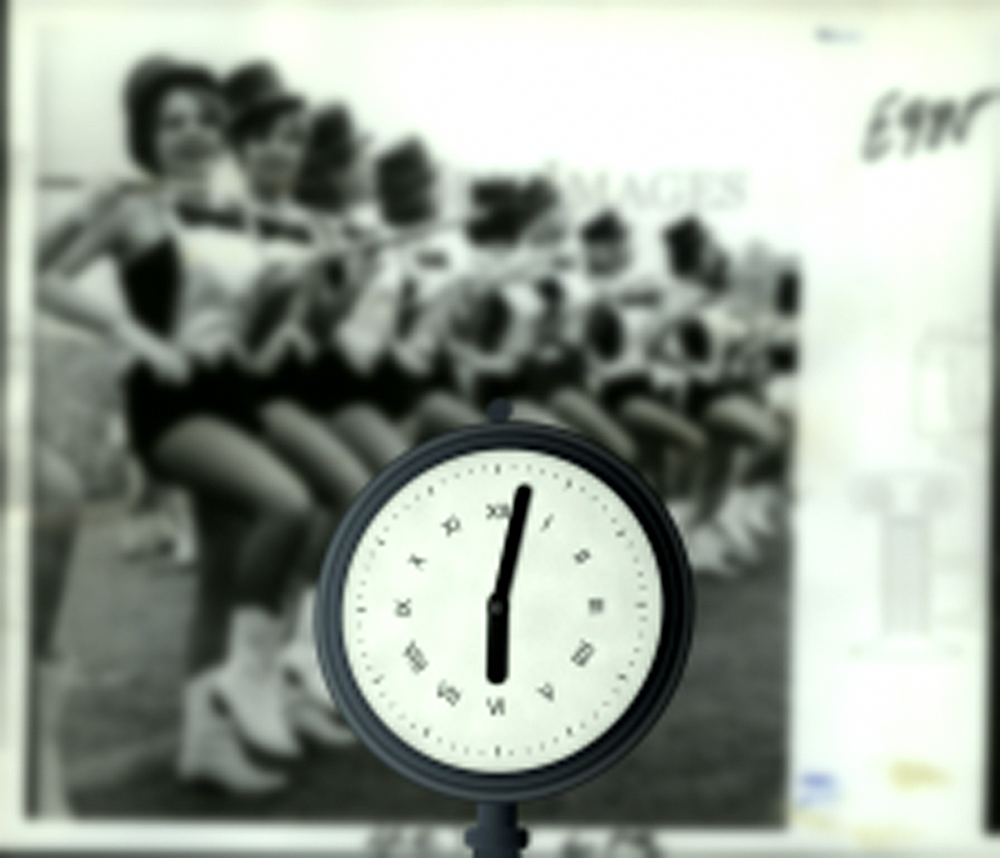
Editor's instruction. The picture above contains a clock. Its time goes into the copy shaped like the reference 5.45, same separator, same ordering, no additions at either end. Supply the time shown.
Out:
6.02
